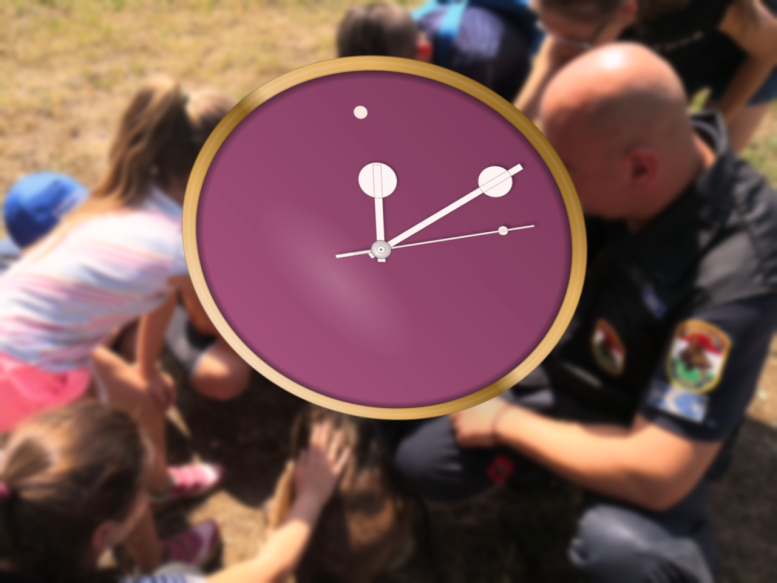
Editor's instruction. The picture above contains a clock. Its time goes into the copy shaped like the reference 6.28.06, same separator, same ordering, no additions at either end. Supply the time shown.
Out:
12.10.14
